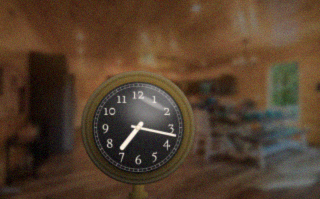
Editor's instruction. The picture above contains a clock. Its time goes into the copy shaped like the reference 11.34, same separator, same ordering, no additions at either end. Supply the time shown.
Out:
7.17
